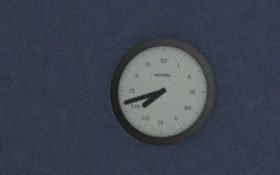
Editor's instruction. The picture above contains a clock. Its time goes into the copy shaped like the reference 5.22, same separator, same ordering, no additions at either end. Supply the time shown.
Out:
7.42
